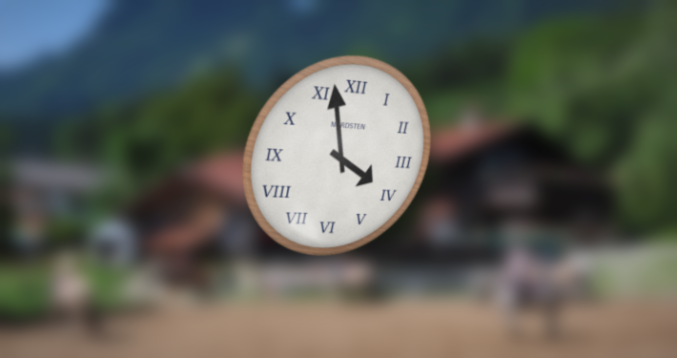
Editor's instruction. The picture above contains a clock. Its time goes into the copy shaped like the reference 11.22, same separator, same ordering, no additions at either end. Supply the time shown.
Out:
3.57
